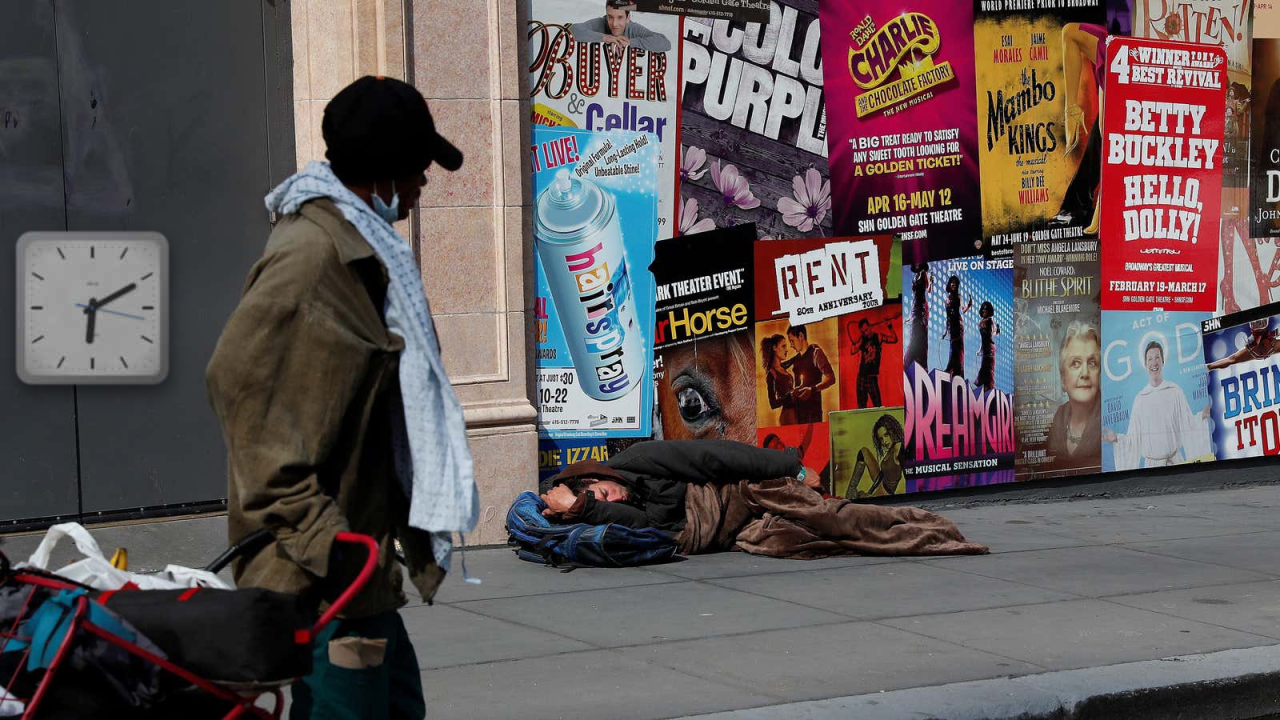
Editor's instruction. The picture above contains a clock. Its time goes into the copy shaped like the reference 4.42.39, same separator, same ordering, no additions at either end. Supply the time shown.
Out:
6.10.17
